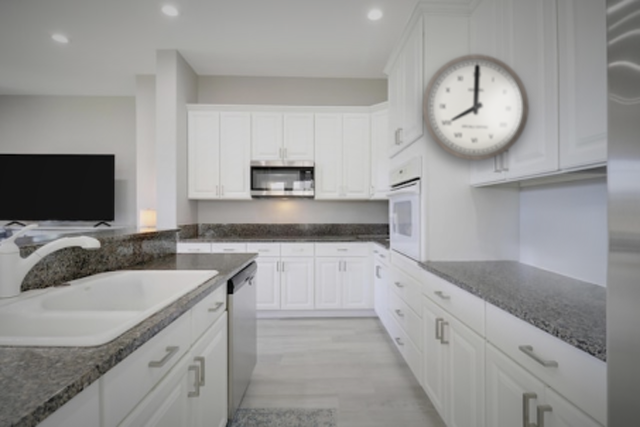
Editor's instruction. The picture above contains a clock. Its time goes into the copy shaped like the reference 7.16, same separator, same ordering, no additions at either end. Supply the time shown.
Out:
8.00
